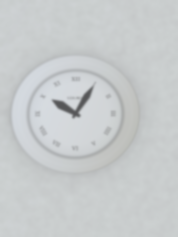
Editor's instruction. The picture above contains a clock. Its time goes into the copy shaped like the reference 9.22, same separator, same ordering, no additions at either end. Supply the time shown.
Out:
10.05
